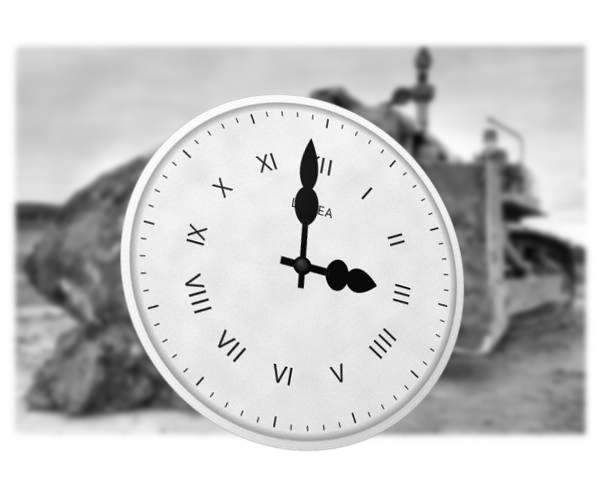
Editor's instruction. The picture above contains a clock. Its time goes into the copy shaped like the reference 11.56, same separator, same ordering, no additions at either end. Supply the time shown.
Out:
2.59
